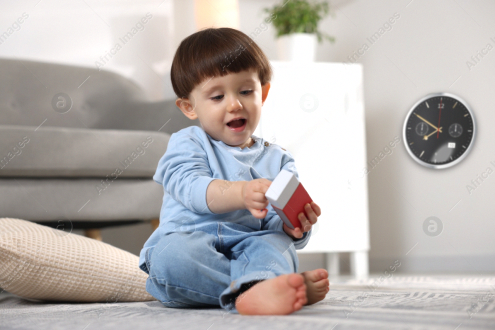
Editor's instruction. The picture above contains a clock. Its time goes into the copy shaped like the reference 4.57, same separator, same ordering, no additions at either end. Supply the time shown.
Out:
7.50
